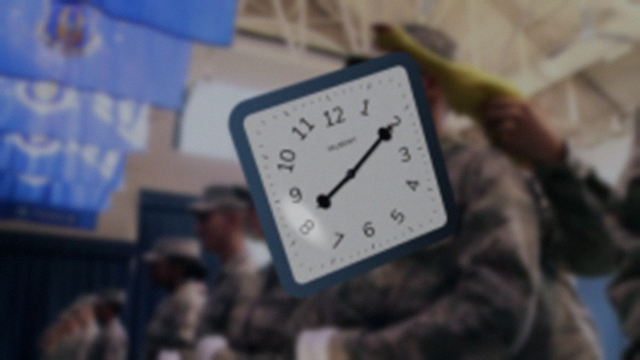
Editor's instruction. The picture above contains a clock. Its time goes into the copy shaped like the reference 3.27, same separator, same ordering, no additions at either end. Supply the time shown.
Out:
8.10
